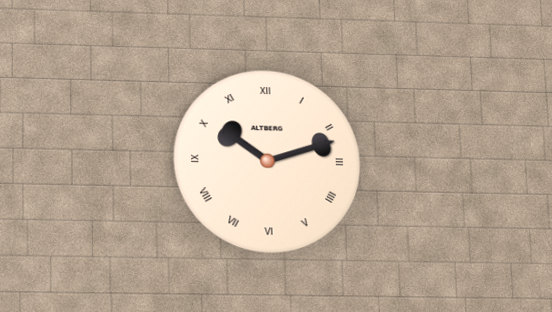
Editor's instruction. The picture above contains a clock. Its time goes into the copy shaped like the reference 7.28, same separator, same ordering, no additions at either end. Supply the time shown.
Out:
10.12
